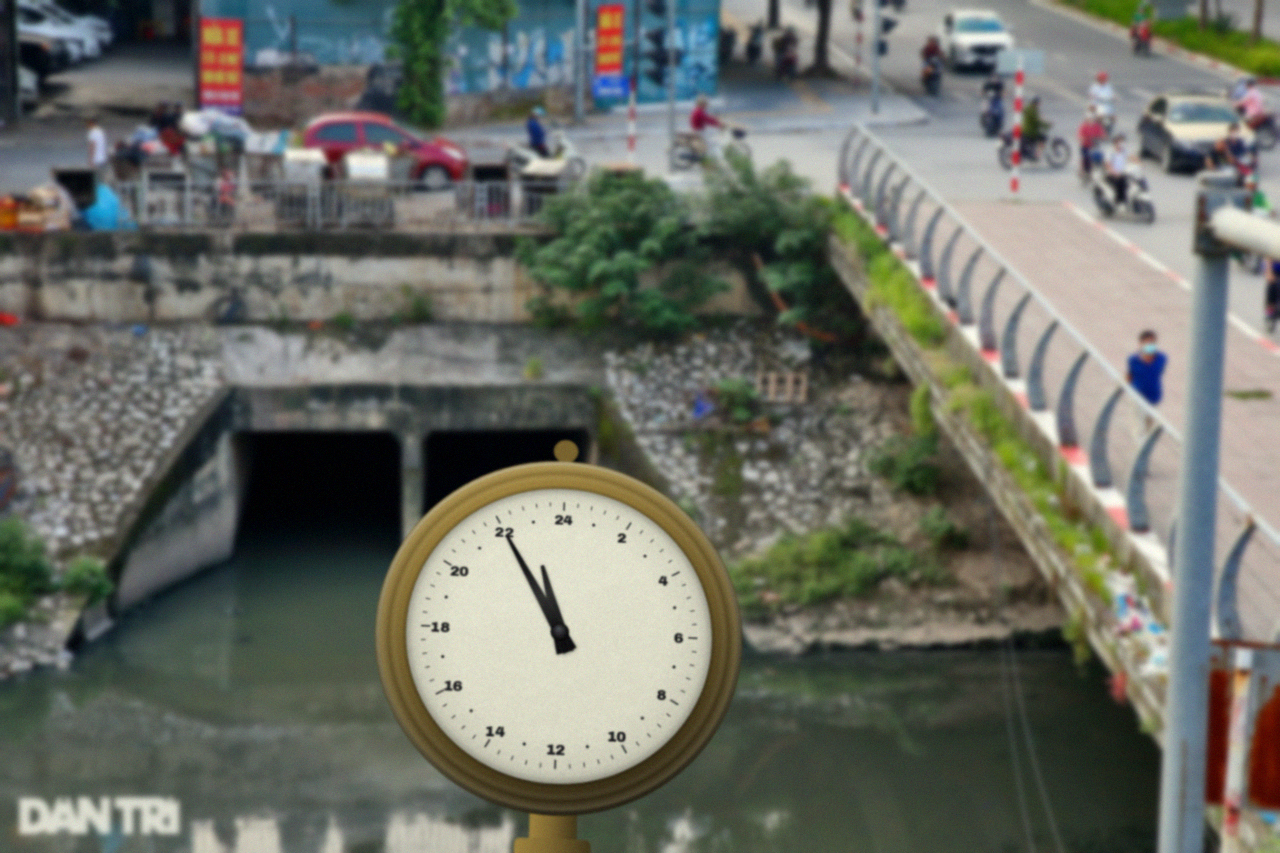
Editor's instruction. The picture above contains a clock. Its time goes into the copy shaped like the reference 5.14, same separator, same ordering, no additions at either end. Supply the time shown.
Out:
22.55
